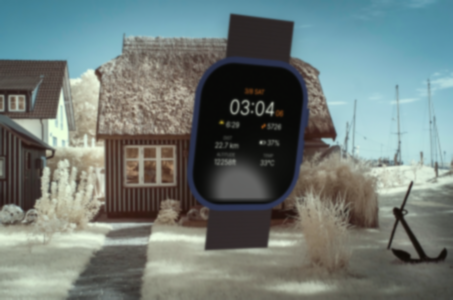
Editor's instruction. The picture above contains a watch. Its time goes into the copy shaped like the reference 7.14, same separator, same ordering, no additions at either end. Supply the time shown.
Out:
3.04
